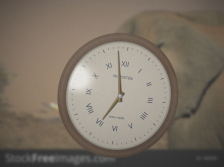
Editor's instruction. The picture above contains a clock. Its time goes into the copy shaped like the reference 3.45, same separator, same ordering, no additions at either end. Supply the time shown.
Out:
6.58
